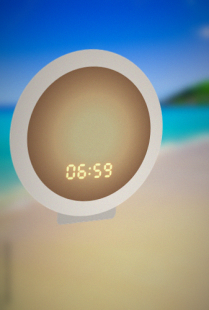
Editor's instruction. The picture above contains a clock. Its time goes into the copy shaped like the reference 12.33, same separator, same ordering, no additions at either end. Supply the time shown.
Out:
6.59
